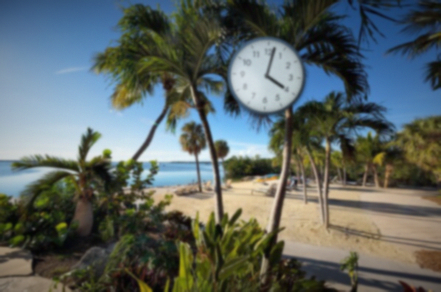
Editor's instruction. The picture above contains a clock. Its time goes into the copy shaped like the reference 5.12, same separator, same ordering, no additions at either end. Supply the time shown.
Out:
4.02
